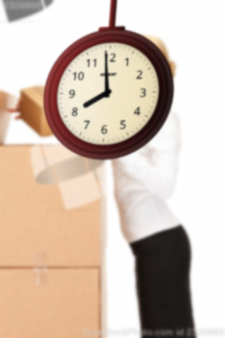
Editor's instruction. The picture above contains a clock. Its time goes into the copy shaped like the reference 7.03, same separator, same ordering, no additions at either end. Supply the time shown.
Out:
7.59
